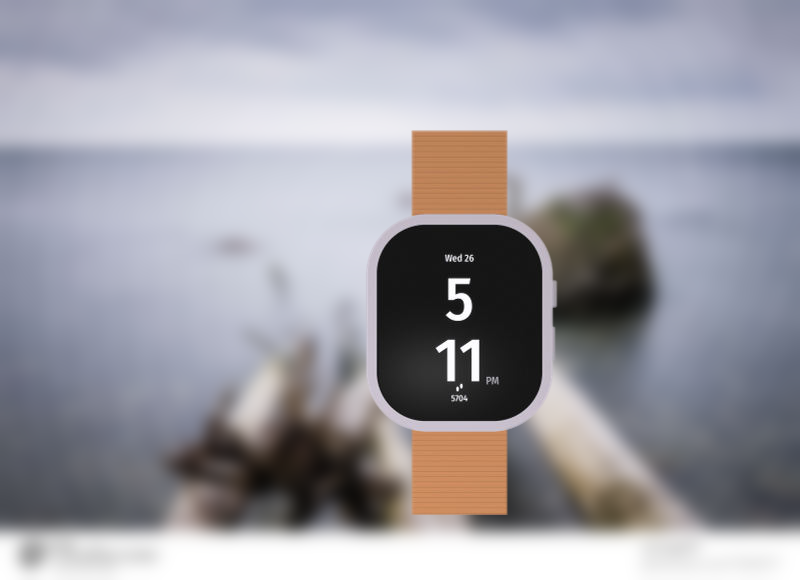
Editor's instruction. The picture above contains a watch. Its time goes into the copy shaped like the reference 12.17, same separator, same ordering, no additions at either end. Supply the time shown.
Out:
5.11
